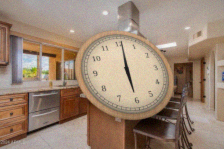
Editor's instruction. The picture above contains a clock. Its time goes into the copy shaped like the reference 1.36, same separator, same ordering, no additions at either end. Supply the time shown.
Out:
6.01
